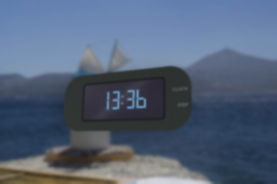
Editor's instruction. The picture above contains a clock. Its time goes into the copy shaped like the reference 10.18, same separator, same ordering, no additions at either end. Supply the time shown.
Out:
13.36
